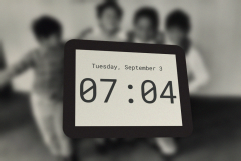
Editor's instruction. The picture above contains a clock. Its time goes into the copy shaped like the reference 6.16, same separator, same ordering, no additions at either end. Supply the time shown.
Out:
7.04
